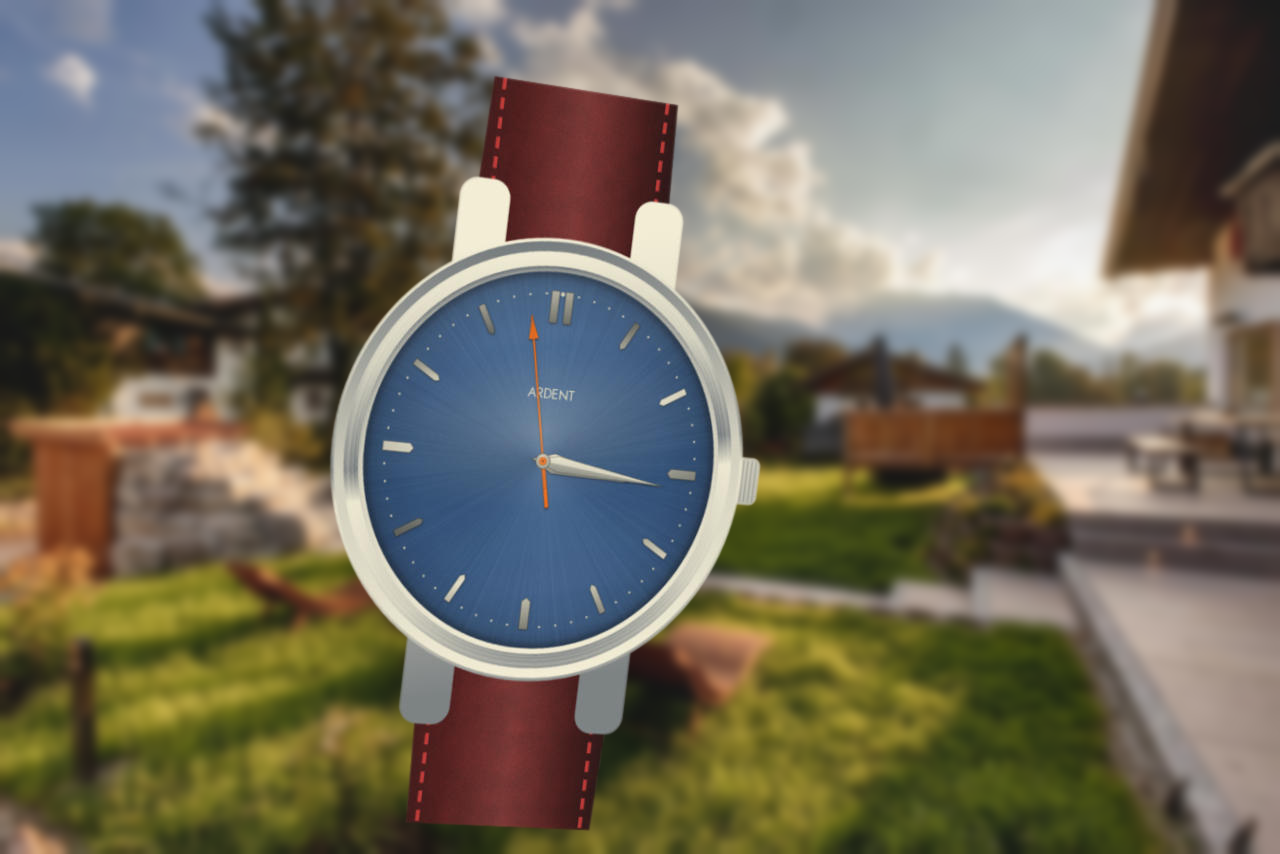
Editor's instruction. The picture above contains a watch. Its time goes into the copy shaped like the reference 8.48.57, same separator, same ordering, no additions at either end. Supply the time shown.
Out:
3.15.58
